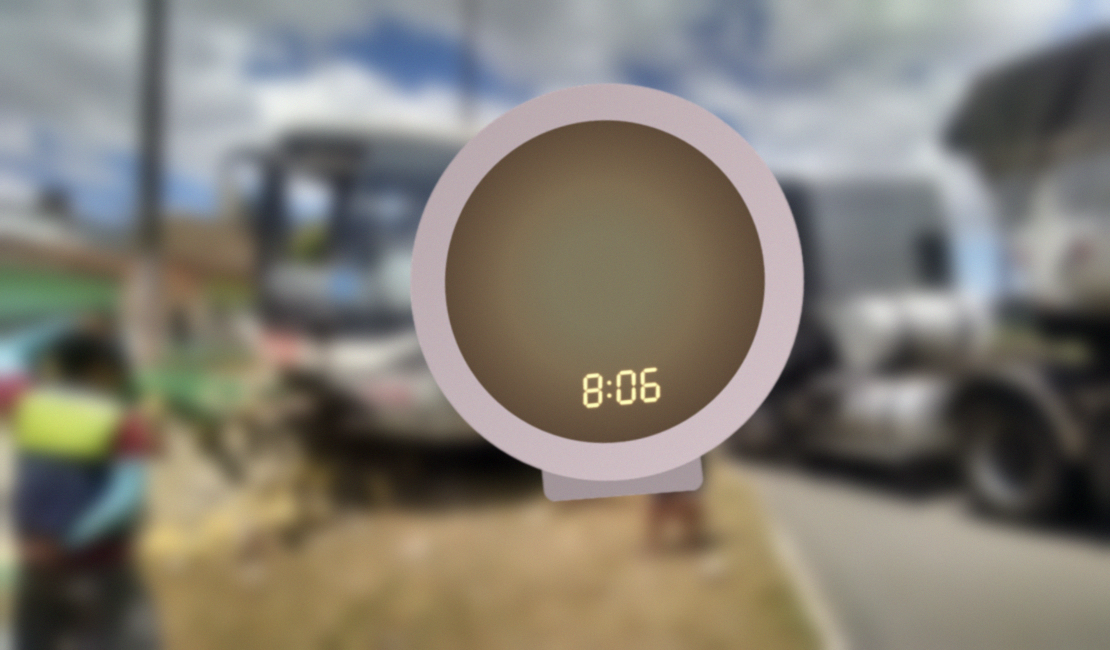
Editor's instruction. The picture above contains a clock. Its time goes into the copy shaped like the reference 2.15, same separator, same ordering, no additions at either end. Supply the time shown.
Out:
8.06
